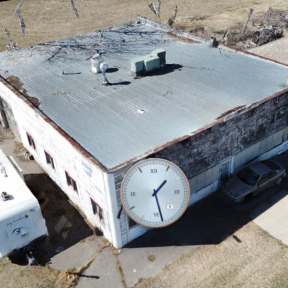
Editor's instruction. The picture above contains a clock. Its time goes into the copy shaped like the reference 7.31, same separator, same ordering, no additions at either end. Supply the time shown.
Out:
1.28
